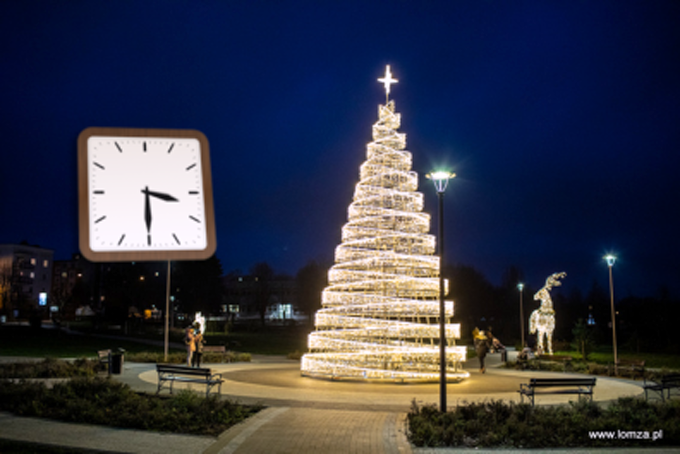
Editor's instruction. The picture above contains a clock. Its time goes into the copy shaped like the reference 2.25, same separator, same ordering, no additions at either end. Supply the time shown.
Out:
3.30
